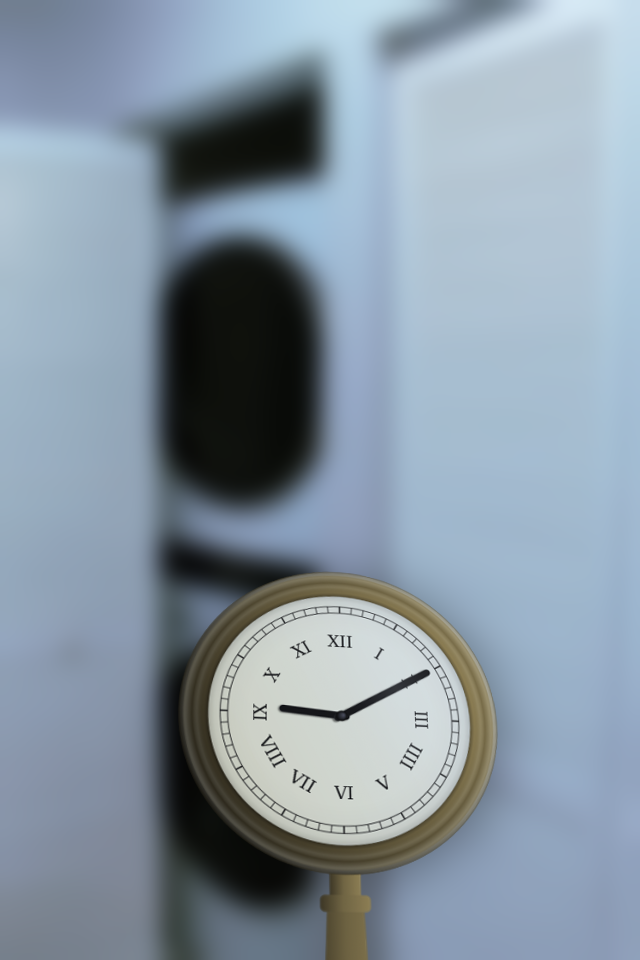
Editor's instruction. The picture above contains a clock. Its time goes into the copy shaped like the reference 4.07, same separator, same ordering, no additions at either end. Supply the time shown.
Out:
9.10
